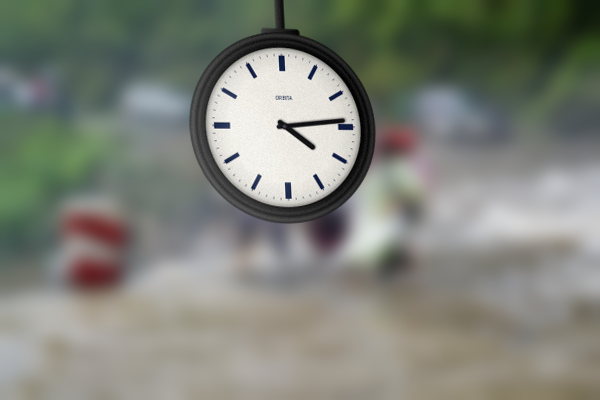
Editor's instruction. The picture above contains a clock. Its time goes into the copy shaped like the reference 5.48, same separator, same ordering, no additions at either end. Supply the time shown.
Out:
4.14
